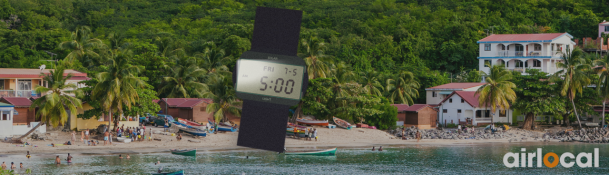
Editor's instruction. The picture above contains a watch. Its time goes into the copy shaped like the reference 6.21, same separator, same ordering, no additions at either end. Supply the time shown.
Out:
5.00
